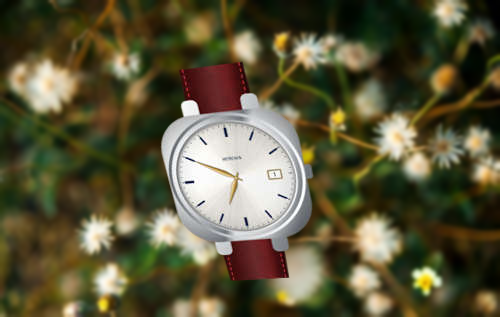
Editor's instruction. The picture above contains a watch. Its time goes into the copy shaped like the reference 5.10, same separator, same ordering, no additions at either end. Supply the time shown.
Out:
6.50
